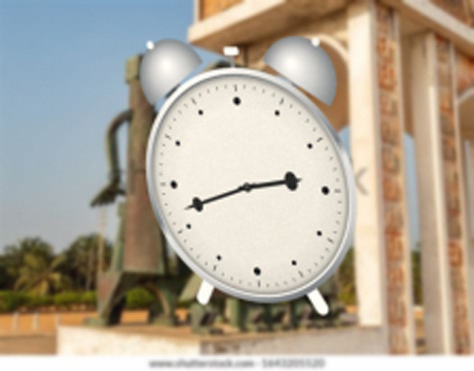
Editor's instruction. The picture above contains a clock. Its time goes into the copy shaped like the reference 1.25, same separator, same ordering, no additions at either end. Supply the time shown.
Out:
2.42
